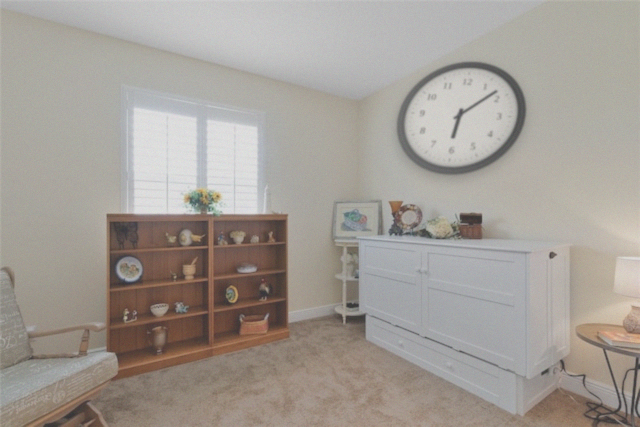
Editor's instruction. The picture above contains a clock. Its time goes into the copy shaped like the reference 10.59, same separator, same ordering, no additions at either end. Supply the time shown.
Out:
6.08
